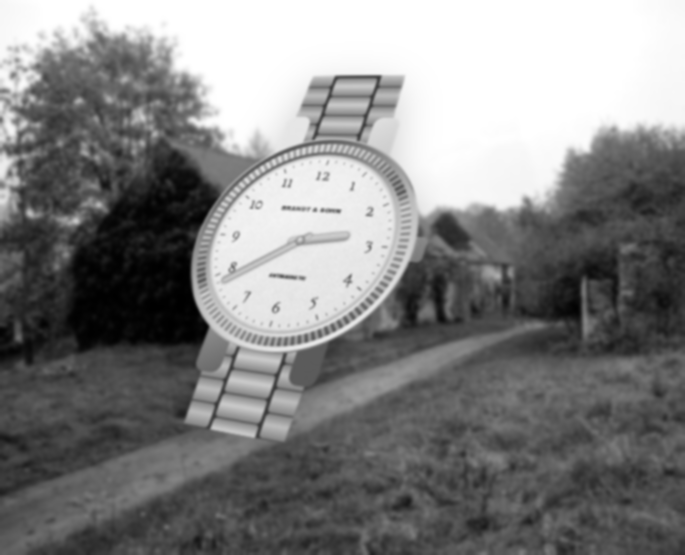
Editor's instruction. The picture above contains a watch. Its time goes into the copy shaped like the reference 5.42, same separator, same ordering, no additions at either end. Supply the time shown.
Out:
2.39
